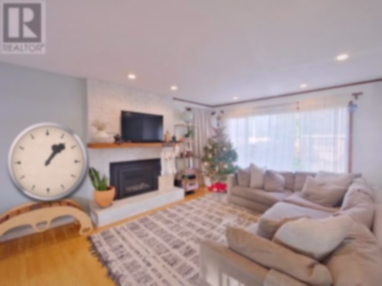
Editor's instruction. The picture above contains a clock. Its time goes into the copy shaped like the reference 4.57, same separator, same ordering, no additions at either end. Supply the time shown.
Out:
1.07
